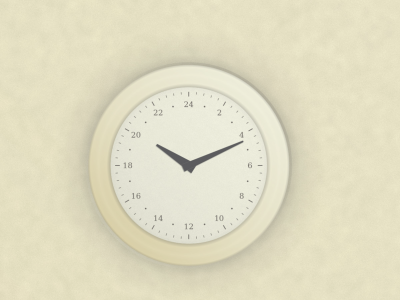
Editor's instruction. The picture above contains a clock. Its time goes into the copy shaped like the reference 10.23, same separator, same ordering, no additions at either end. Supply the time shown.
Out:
20.11
